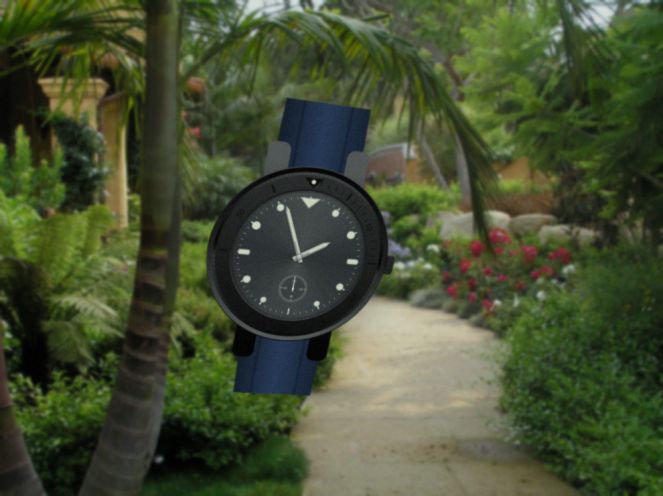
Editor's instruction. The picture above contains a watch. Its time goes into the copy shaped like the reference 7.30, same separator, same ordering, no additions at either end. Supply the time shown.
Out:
1.56
